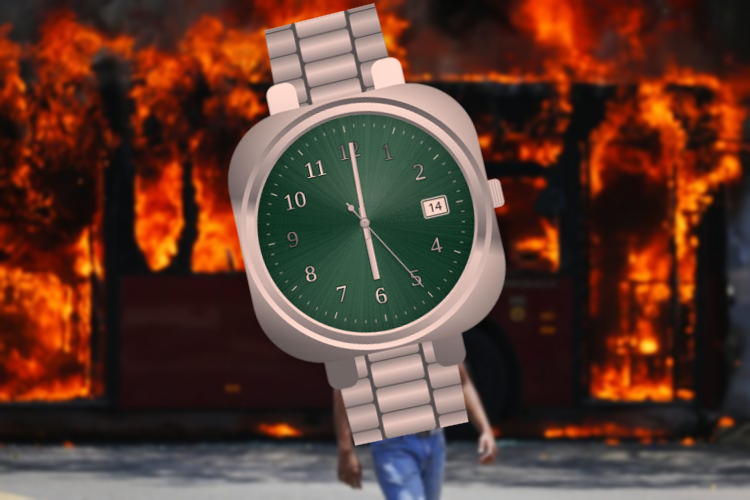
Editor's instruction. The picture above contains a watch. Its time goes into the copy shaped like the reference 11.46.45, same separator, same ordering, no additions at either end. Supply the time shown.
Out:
6.00.25
